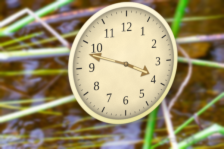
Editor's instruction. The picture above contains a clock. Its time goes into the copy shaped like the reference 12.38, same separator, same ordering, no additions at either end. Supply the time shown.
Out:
3.48
